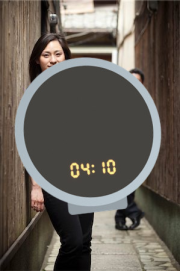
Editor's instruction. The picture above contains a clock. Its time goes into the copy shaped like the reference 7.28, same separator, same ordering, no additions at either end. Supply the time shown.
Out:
4.10
